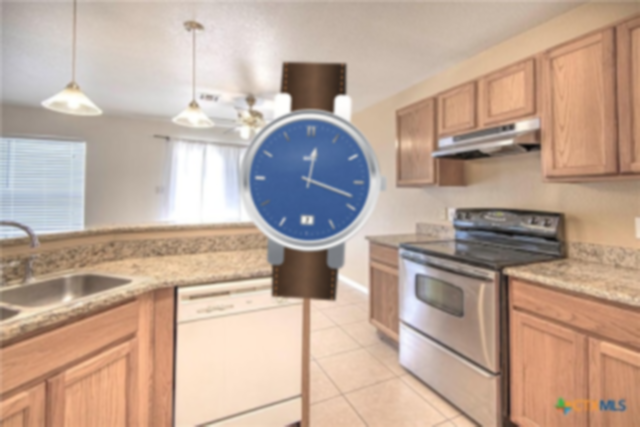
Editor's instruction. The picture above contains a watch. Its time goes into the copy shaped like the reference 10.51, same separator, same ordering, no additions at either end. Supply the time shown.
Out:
12.18
